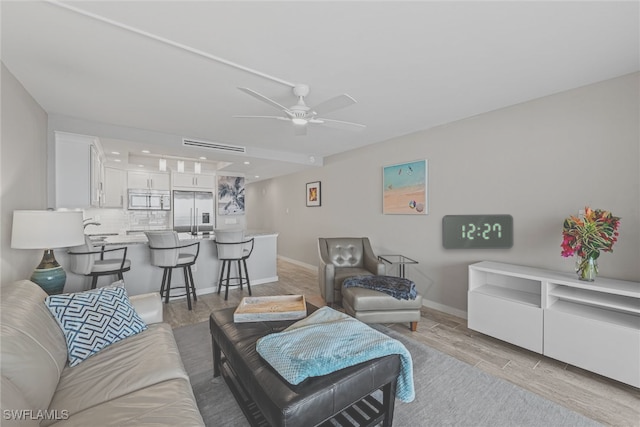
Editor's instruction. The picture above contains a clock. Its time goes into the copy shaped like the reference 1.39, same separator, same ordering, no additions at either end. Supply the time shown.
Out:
12.27
